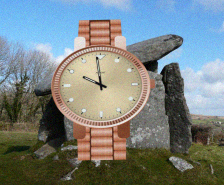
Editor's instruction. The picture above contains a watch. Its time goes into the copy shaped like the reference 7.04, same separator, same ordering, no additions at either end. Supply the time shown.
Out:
9.59
